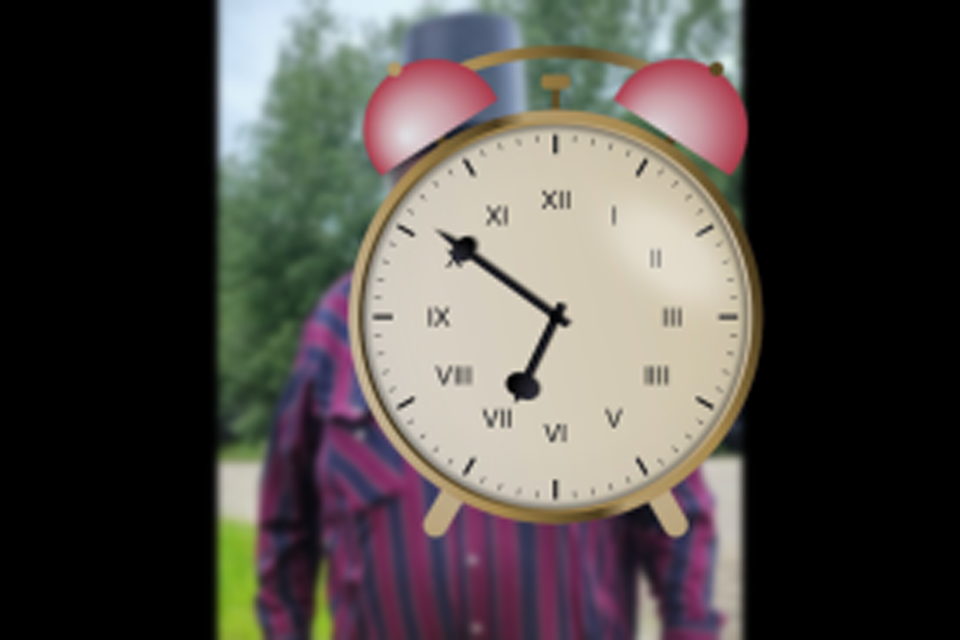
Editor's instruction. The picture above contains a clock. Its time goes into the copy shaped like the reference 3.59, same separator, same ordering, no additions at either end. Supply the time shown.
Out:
6.51
